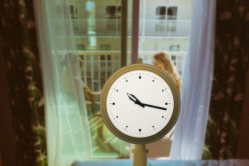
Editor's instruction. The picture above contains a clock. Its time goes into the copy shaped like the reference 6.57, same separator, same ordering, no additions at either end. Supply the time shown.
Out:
10.17
